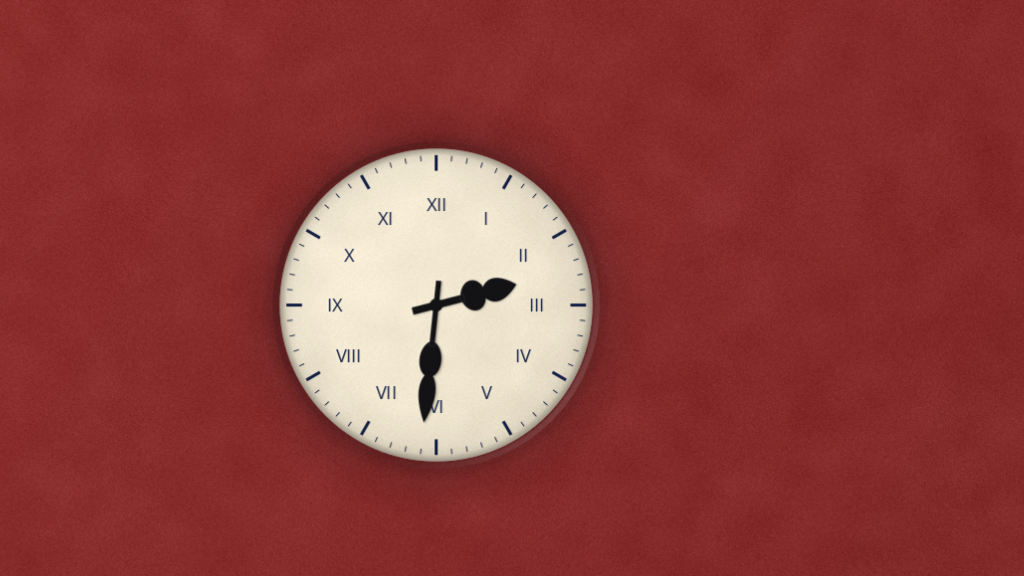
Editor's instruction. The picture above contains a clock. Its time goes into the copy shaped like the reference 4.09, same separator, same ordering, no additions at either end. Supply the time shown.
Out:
2.31
